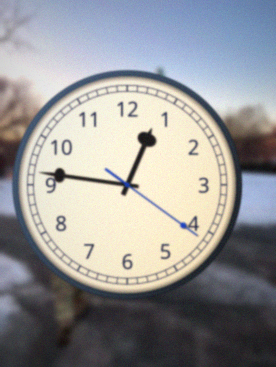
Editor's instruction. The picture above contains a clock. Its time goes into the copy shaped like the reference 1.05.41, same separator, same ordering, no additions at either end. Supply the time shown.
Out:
12.46.21
